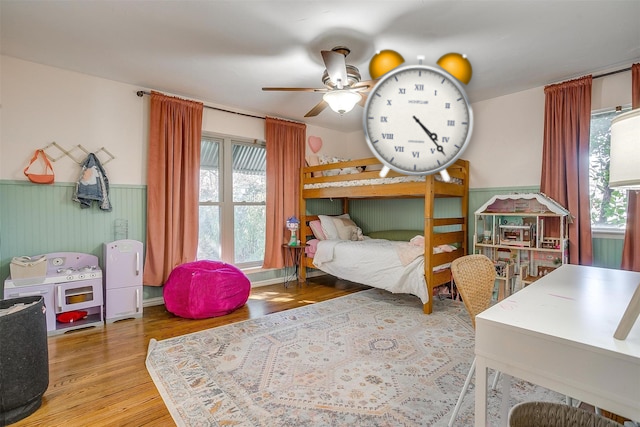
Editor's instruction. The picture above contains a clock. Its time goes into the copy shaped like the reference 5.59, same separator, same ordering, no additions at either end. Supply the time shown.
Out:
4.23
